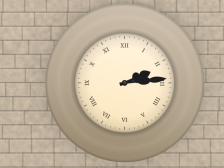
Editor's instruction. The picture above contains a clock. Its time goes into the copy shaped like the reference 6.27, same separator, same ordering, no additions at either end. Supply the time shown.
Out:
2.14
